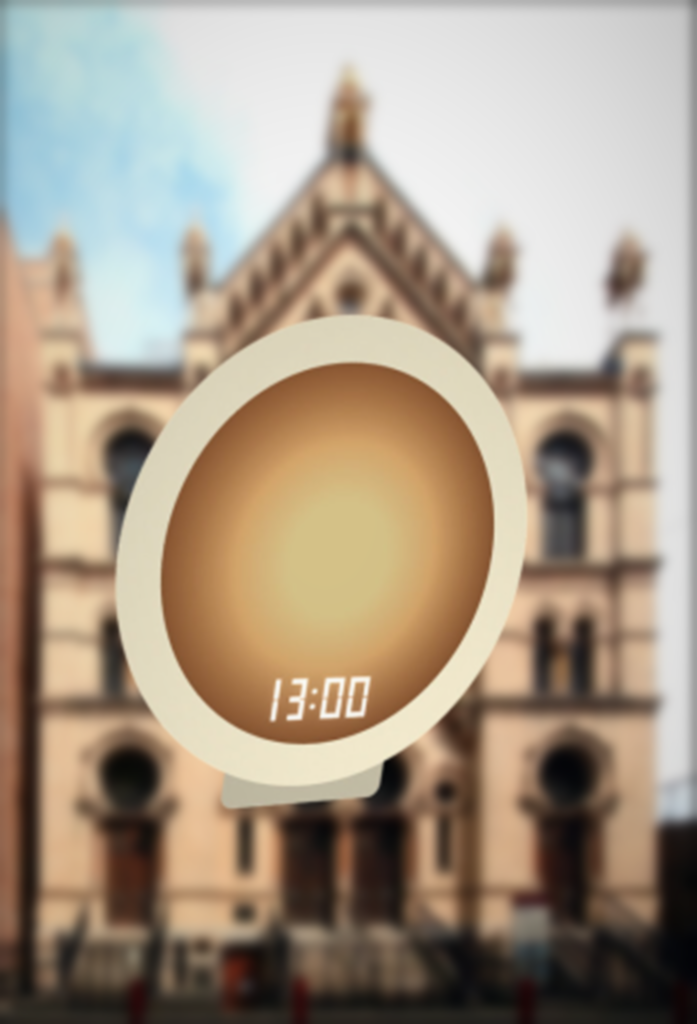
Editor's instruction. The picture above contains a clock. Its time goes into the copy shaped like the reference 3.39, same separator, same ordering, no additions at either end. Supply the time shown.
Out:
13.00
